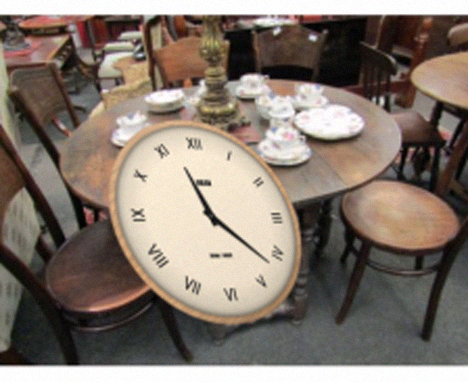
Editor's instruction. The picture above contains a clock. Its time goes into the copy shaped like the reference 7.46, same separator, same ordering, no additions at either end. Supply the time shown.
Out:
11.22
